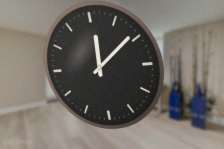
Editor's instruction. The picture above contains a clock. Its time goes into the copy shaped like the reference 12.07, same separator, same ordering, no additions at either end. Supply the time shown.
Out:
12.09
